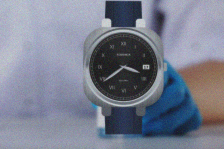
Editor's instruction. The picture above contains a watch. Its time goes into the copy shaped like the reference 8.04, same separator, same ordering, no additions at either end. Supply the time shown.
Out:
3.39
